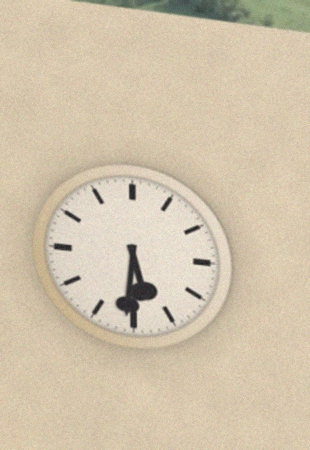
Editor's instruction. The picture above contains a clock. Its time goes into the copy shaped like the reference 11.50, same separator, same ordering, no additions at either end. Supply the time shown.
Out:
5.31
